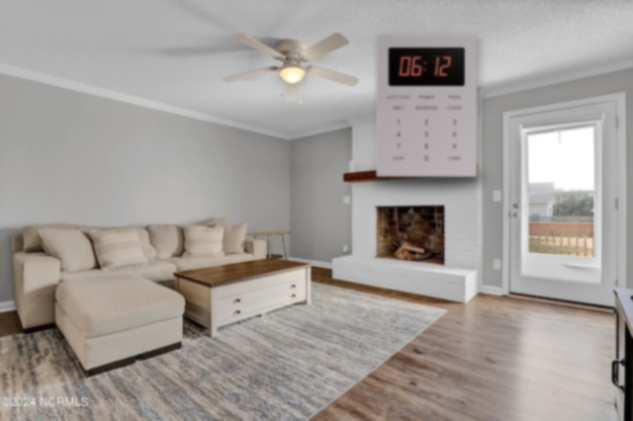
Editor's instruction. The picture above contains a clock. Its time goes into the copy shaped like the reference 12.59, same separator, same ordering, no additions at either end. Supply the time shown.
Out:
6.12
